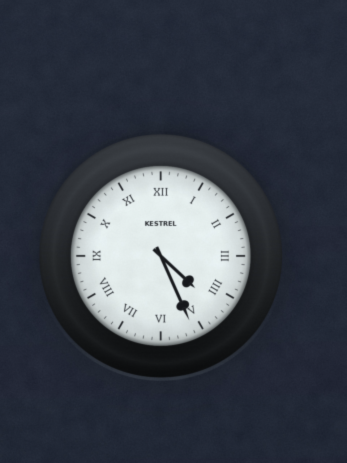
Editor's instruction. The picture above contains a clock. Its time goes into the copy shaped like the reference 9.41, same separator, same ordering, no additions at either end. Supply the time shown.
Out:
4.26
